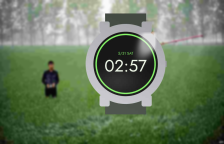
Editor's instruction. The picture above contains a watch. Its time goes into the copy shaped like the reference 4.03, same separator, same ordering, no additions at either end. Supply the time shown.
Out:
2.57
